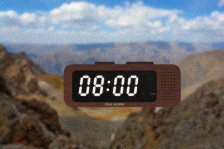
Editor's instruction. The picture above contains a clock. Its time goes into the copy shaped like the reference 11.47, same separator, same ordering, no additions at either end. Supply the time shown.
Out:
8.00
